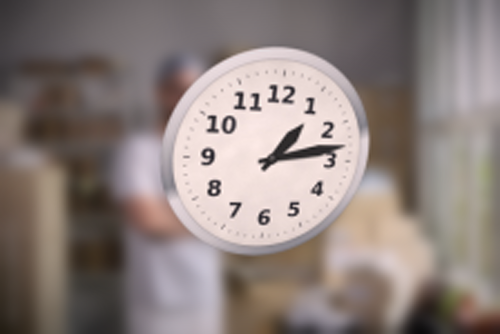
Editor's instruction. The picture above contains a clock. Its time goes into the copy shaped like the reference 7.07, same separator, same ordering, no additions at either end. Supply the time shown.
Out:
1.13
